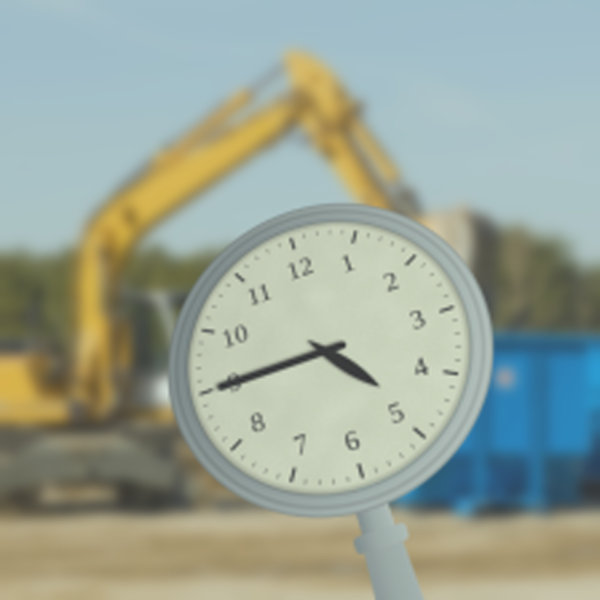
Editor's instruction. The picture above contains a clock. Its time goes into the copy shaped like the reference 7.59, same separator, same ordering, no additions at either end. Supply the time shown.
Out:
4.45
